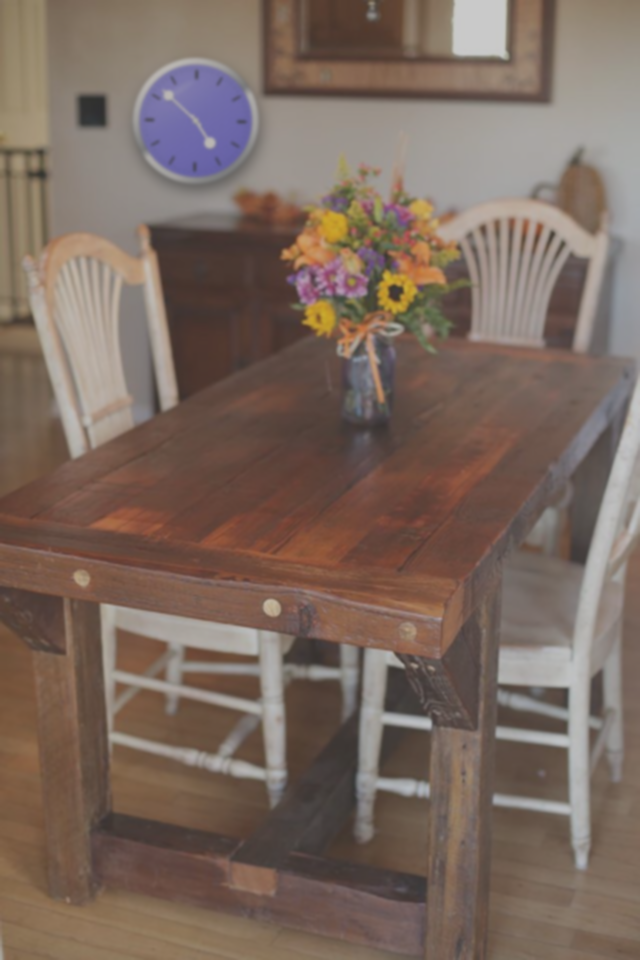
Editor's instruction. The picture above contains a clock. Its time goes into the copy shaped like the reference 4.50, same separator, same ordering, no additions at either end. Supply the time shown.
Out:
4.52
